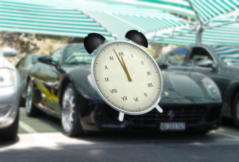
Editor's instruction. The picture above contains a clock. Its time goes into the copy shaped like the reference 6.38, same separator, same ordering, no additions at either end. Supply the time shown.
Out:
11.58
